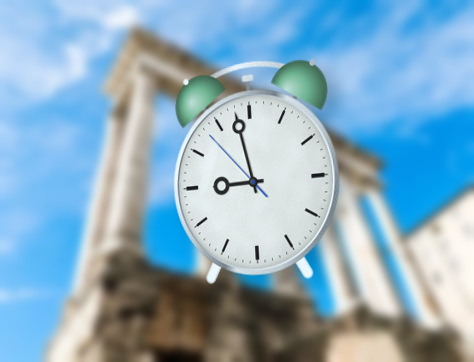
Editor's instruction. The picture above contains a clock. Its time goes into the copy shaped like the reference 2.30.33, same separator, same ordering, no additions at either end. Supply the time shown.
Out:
8.57.53
